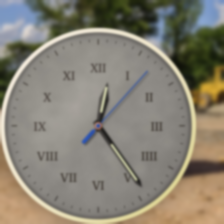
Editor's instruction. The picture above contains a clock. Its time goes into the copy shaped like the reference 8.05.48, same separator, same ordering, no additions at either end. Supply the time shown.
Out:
12.24.07
